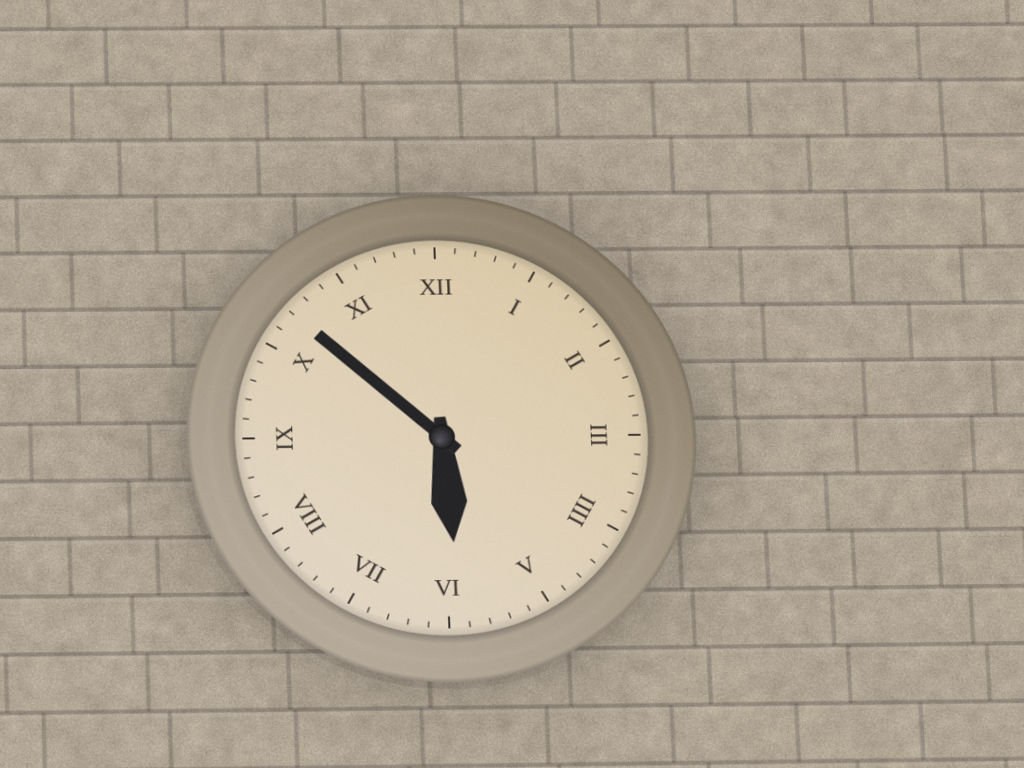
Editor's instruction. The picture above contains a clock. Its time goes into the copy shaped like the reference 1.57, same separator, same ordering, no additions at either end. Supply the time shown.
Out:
5.52
